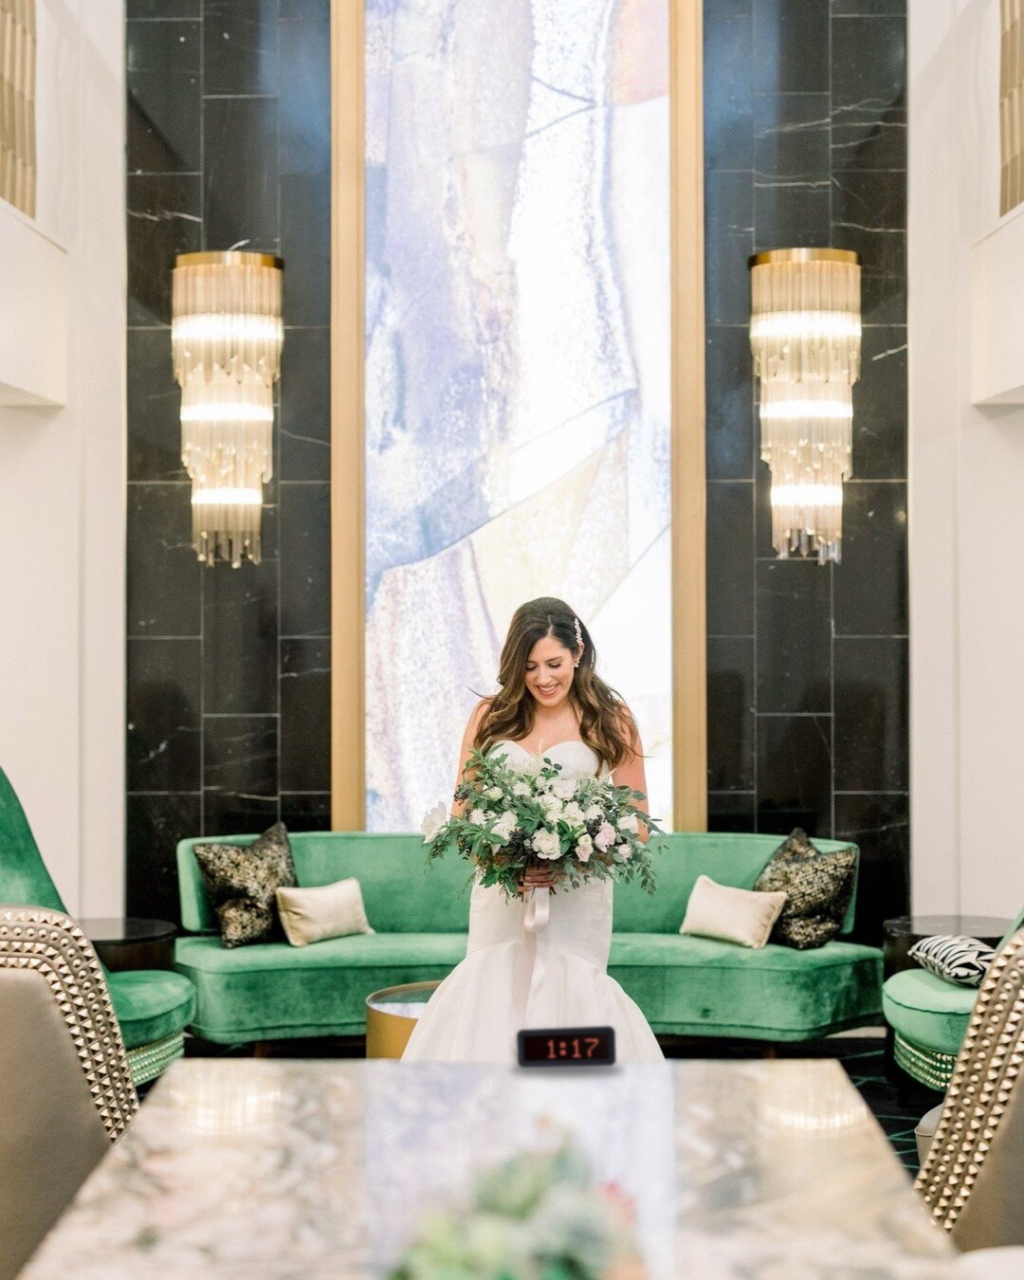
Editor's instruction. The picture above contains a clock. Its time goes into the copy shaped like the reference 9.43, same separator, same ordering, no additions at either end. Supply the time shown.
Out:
1.17
